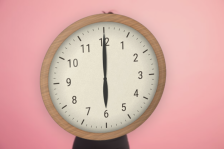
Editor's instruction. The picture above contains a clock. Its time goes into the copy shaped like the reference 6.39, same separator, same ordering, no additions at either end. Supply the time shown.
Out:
6.00
